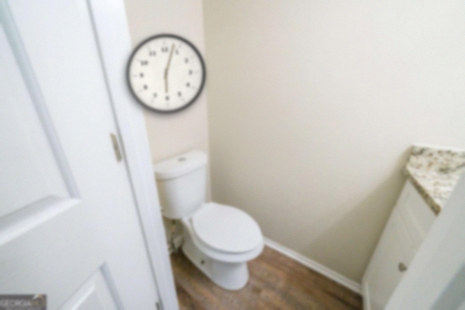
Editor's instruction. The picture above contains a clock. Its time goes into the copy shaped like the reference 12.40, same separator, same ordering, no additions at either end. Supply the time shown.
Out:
6.03
